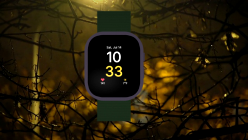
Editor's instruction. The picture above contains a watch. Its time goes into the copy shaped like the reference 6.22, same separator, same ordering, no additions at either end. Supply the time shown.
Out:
10.33
